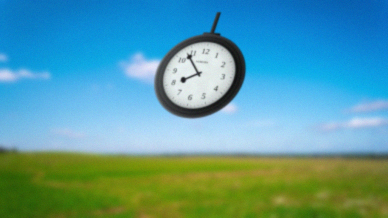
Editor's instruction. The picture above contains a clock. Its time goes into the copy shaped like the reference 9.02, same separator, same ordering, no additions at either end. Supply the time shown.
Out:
7.53
